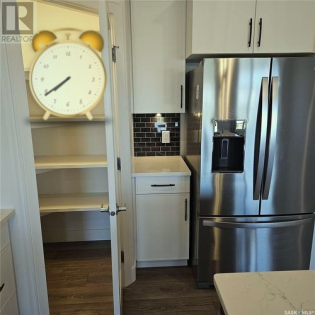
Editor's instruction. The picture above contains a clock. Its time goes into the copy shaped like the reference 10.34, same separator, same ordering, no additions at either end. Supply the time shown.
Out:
7.39
